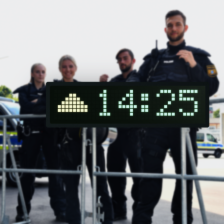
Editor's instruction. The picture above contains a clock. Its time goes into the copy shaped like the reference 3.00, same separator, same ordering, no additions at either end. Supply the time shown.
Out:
14.25
